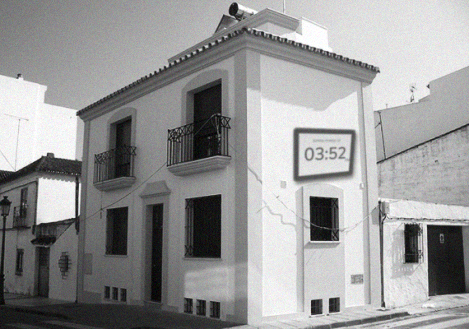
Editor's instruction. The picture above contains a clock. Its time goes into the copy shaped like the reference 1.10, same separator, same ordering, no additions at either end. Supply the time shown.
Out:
3.52
